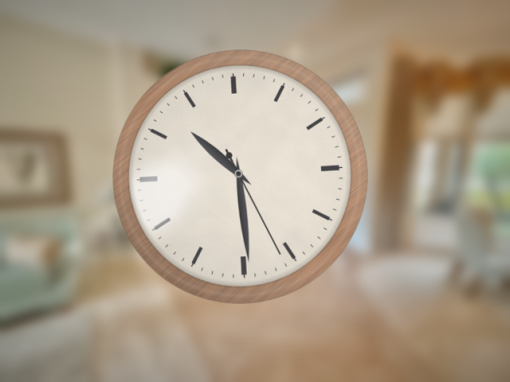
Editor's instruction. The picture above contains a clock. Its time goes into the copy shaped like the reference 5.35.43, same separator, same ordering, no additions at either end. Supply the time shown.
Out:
10.29.26
